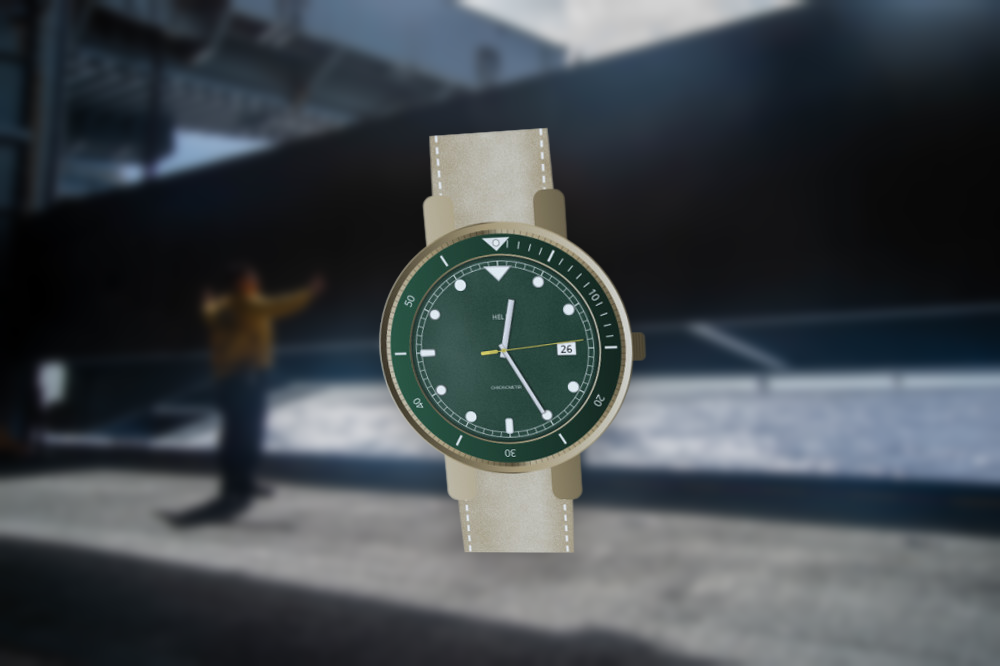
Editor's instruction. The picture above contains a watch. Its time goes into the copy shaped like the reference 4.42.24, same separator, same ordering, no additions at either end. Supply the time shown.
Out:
12.25.14
